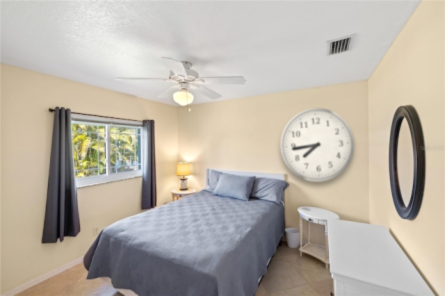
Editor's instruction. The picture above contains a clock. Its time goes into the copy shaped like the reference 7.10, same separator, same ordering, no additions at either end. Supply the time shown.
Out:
7.44
